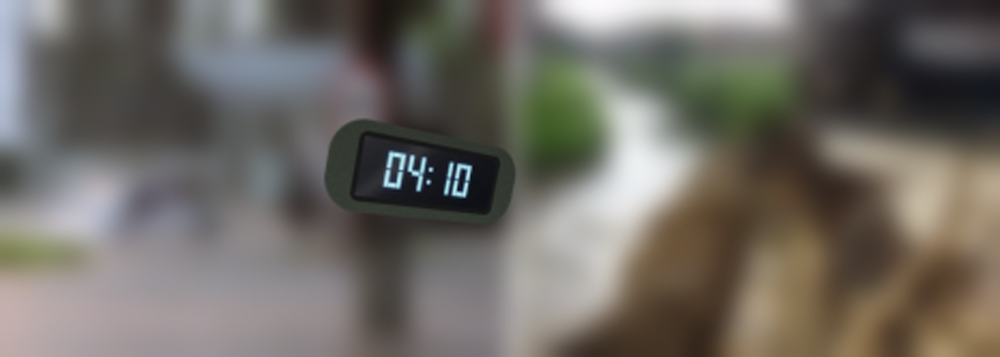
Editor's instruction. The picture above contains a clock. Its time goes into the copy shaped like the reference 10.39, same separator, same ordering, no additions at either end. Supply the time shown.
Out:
4.10
